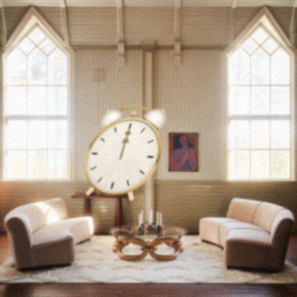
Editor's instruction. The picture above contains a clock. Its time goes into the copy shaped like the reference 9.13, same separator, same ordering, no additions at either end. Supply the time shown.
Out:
12.00
